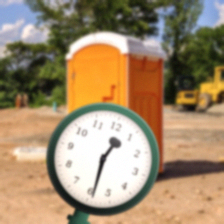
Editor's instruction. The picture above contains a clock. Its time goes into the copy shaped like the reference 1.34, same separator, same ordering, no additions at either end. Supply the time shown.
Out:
12.29
